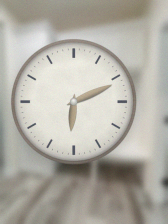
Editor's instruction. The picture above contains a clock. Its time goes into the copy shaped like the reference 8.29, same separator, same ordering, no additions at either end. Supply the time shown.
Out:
6.11
